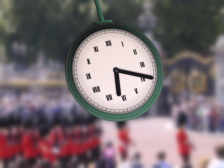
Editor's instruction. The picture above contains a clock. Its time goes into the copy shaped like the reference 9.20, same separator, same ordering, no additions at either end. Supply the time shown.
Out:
6.19
